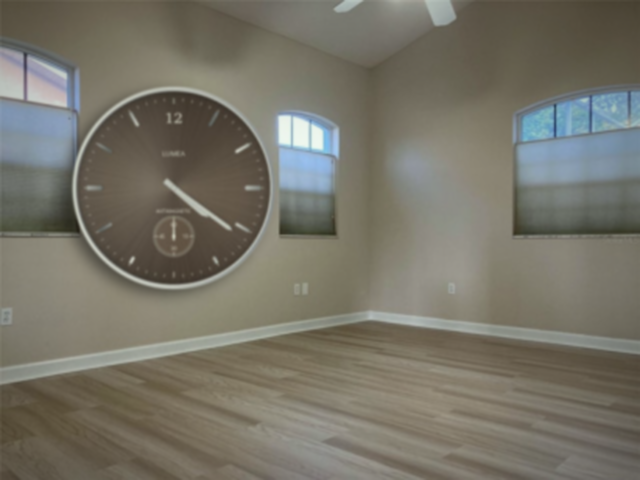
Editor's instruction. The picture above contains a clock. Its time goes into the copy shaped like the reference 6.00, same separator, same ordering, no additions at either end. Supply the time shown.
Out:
4.21
